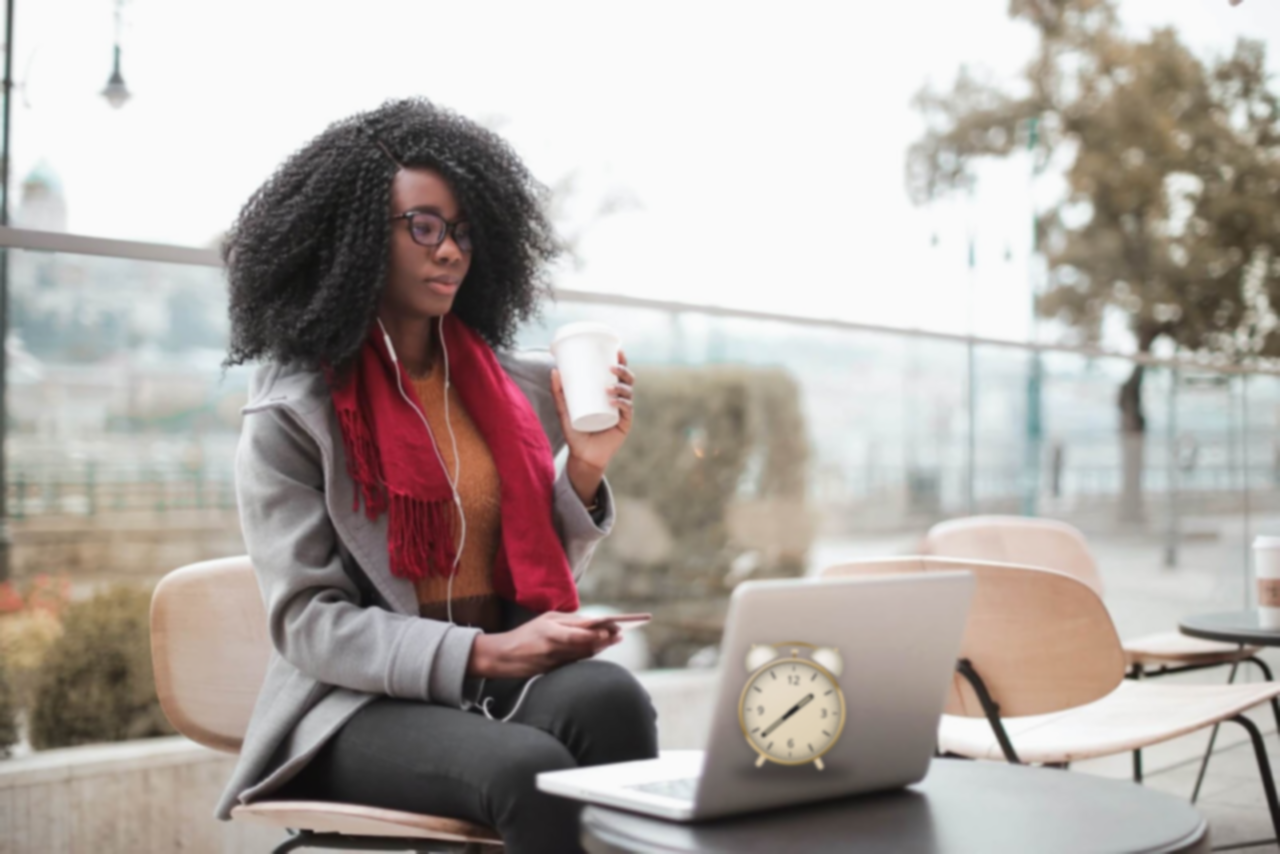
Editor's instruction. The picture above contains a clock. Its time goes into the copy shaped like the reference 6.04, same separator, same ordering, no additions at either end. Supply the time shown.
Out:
1.38
